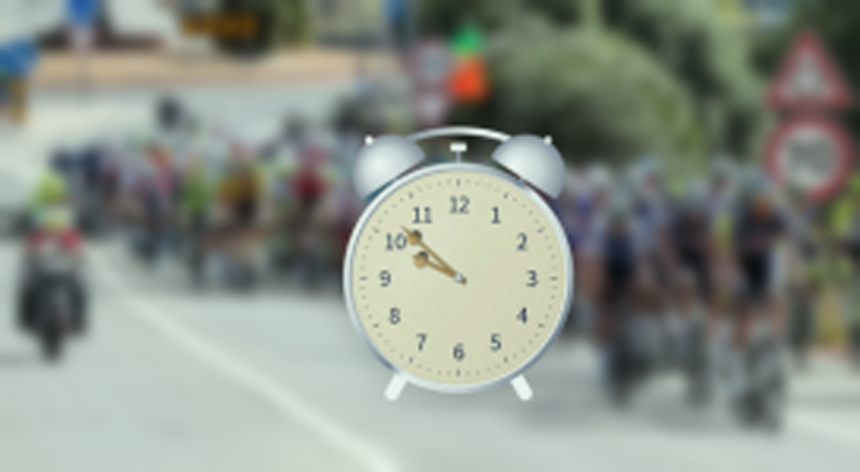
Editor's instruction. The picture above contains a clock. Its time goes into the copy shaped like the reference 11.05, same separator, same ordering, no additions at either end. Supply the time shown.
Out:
9.52
